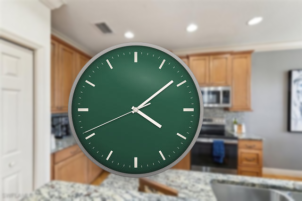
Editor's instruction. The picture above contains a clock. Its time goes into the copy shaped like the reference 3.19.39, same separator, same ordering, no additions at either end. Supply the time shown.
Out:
4.08.41
